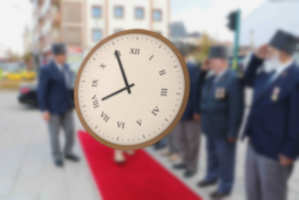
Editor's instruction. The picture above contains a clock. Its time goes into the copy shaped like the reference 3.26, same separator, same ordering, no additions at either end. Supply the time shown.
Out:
7.55
